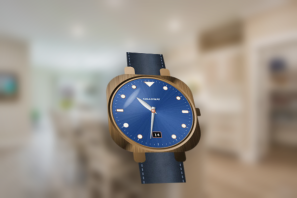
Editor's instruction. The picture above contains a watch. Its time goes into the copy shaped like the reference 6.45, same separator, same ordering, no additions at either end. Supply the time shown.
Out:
10.32
